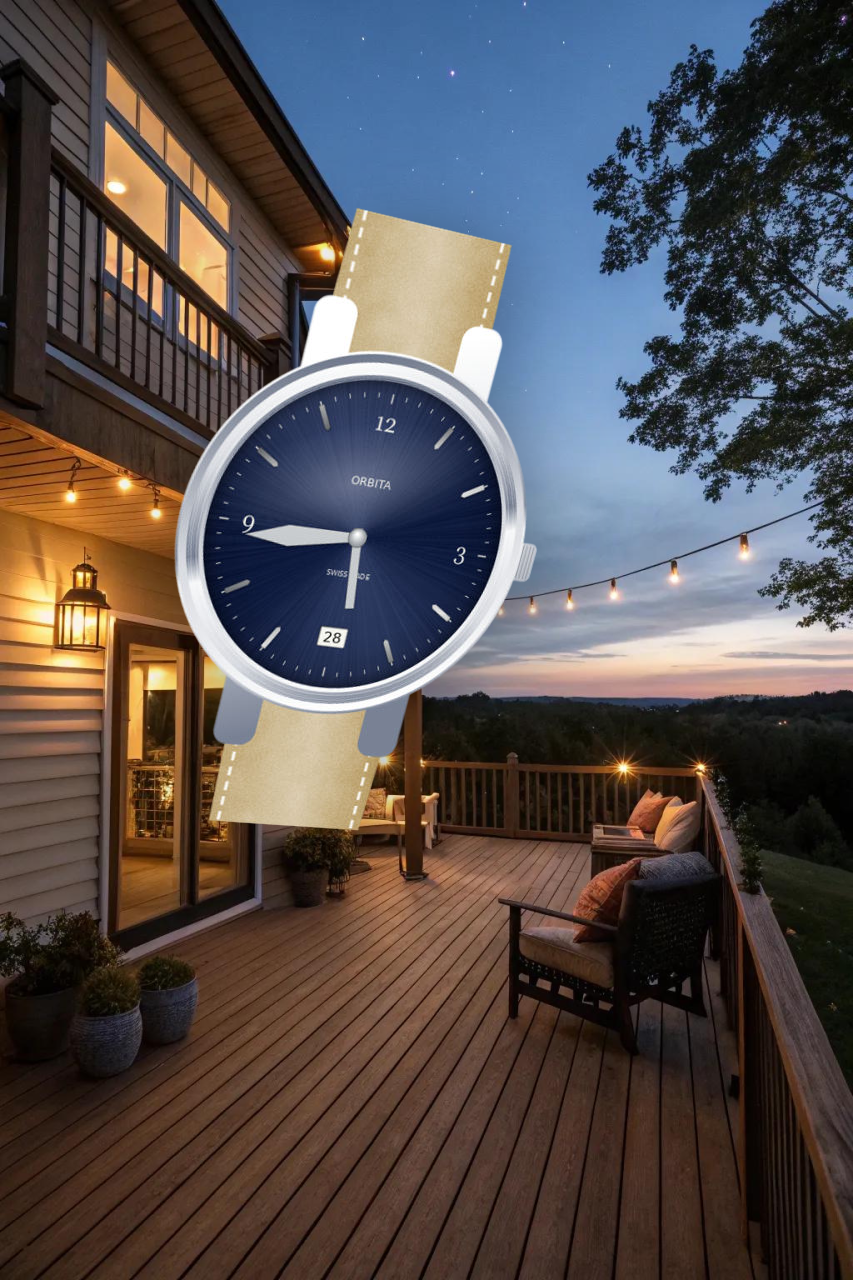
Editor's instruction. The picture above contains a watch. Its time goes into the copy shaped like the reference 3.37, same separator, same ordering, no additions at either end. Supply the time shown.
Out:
5.44
